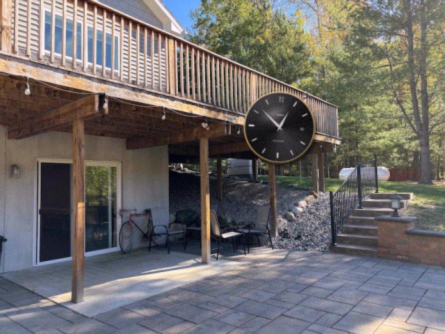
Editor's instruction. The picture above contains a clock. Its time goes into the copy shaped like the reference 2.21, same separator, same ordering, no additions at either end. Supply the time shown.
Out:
12.52
